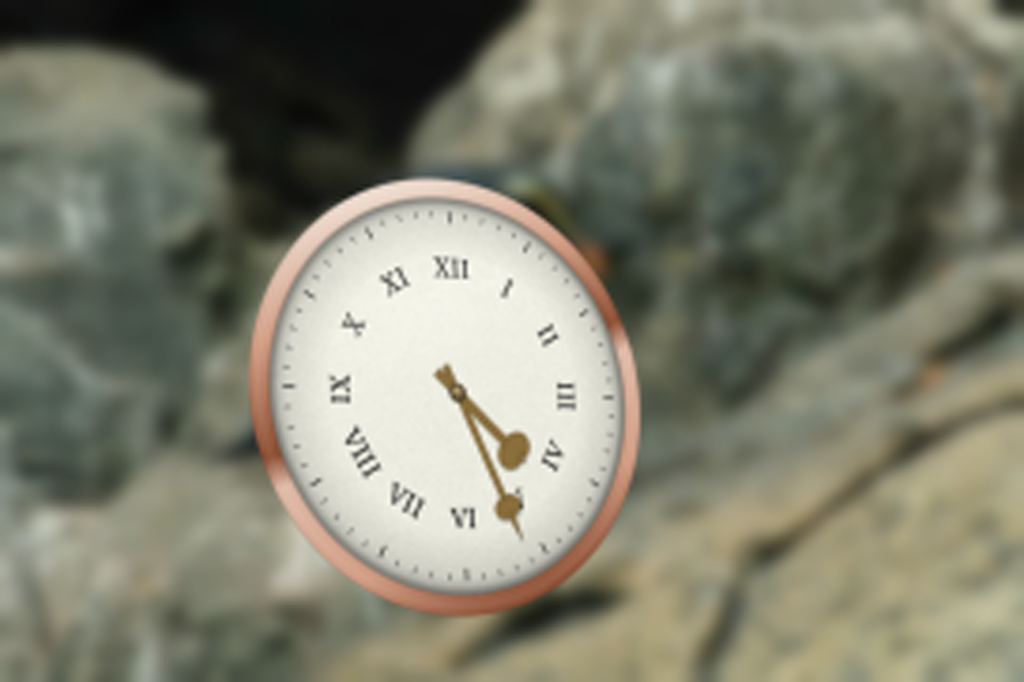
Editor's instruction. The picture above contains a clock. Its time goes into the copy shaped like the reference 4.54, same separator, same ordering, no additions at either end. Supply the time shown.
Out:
4.26
